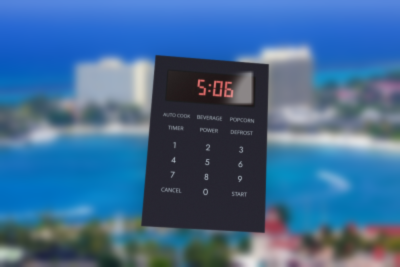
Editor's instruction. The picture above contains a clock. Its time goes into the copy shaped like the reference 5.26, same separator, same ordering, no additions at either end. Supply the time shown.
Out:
5.06
